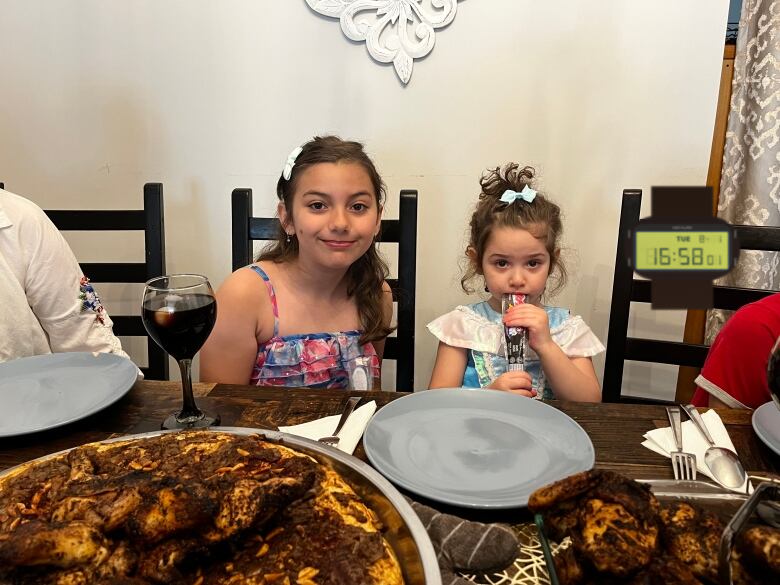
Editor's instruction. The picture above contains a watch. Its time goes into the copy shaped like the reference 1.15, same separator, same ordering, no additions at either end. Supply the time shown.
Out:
16.58
